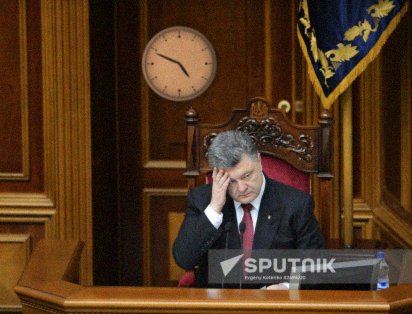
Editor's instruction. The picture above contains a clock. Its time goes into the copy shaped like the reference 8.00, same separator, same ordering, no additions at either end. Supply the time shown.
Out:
4.49
